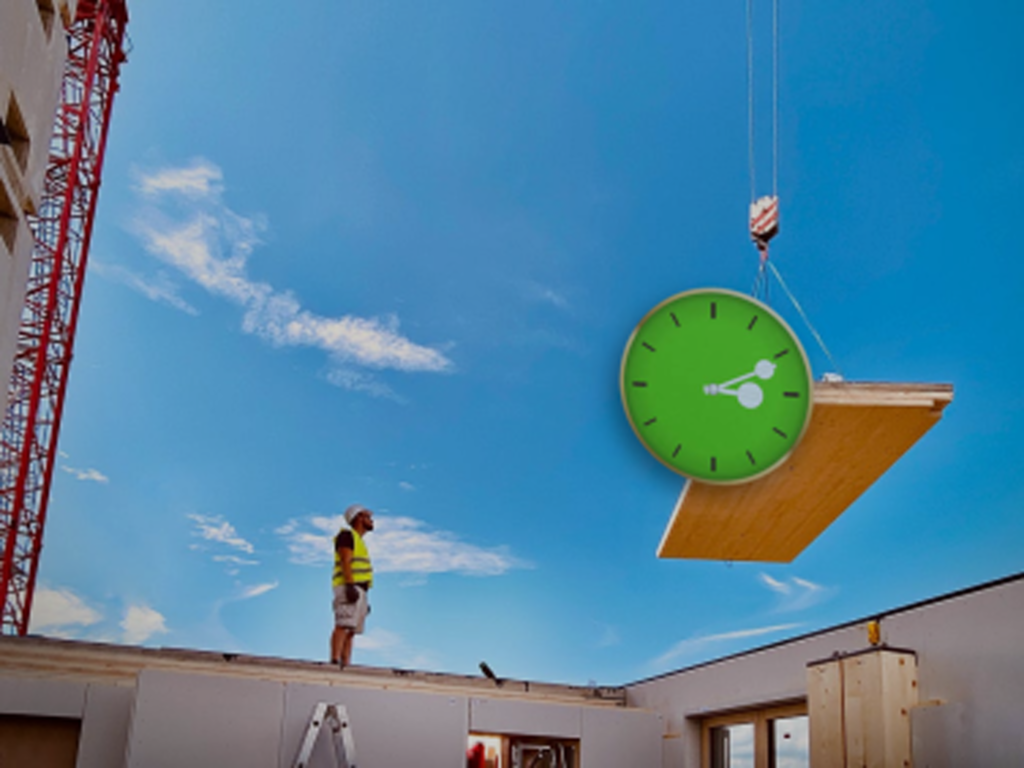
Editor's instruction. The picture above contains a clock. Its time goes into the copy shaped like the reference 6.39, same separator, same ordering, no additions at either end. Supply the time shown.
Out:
3.11
